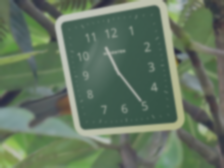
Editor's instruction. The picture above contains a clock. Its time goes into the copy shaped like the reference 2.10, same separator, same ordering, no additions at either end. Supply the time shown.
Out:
11.25
